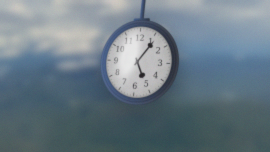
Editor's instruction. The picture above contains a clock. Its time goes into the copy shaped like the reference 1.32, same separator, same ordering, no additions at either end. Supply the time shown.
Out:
5.06
